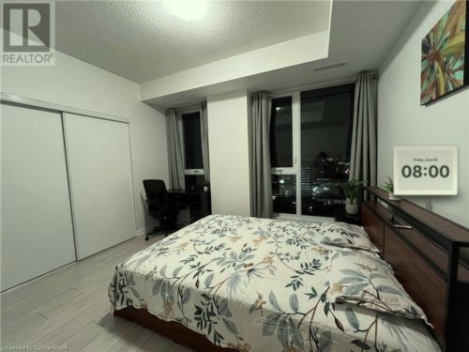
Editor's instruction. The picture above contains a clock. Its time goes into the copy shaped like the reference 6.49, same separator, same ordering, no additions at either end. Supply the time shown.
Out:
8.00
